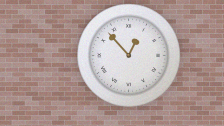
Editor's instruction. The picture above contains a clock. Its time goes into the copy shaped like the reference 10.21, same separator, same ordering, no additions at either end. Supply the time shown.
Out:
12.53
